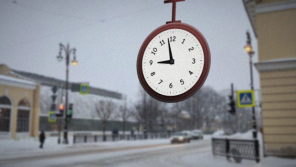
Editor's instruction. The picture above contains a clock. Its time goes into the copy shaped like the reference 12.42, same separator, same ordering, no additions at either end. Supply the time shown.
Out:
8.58
